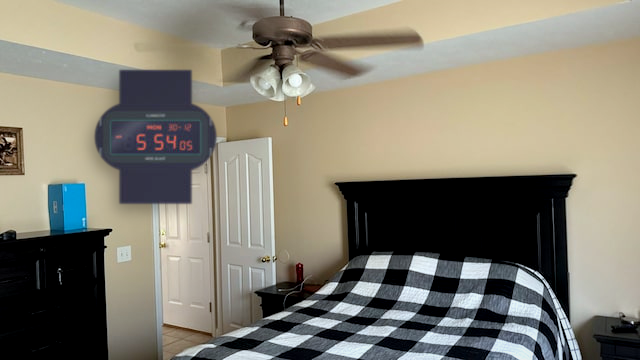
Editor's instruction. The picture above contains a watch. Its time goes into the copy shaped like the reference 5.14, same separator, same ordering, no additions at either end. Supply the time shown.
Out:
5.54
